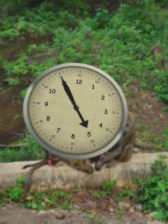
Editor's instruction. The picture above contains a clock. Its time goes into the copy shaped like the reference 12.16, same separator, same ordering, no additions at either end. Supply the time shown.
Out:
4.55
